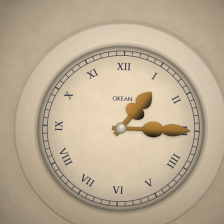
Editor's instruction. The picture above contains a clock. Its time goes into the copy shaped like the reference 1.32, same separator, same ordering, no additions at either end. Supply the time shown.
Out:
1.15
